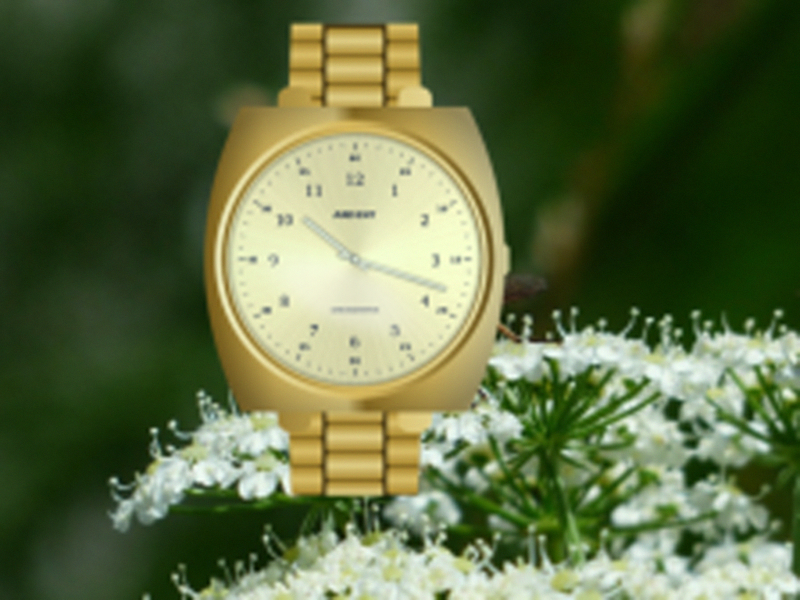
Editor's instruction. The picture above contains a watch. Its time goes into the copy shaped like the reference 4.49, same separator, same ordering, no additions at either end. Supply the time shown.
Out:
10.18
